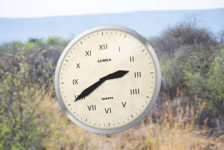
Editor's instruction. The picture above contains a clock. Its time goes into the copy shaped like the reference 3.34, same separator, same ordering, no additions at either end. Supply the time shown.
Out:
2.40
